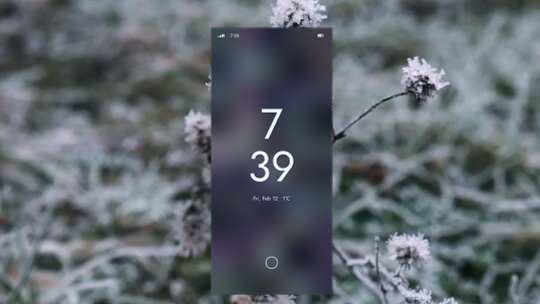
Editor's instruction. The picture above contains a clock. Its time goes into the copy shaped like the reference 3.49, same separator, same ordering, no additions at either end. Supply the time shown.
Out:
7.39
